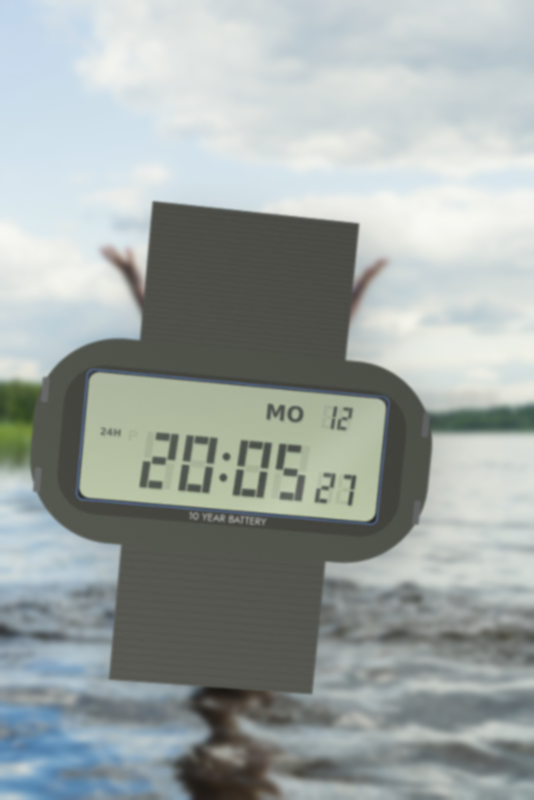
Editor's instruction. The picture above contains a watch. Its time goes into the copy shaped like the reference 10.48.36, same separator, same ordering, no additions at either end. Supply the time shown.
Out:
20.05.27
